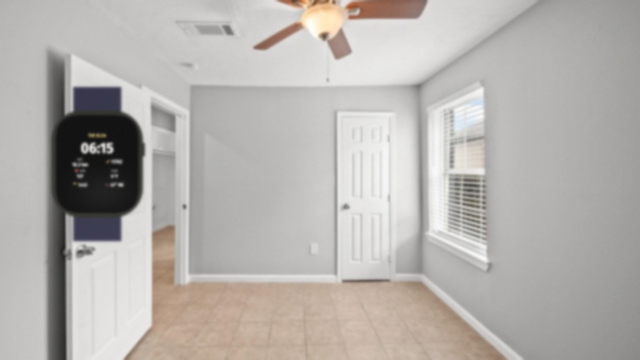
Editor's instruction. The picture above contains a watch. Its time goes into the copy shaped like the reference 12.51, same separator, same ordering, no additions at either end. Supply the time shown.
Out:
6.15
